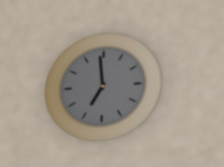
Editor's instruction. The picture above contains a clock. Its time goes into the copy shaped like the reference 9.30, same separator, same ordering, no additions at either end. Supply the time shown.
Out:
6.59
